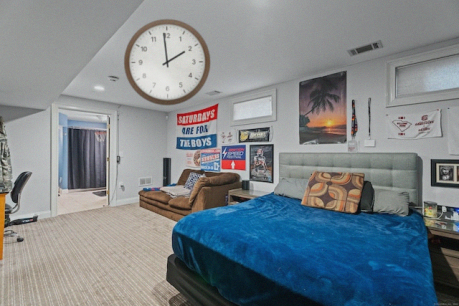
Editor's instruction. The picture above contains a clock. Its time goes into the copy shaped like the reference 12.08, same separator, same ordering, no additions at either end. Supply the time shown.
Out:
1.59
